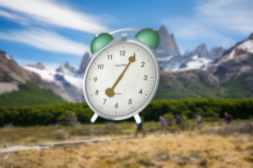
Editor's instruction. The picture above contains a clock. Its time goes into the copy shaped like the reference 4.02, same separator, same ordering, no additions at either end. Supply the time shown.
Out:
7.05
